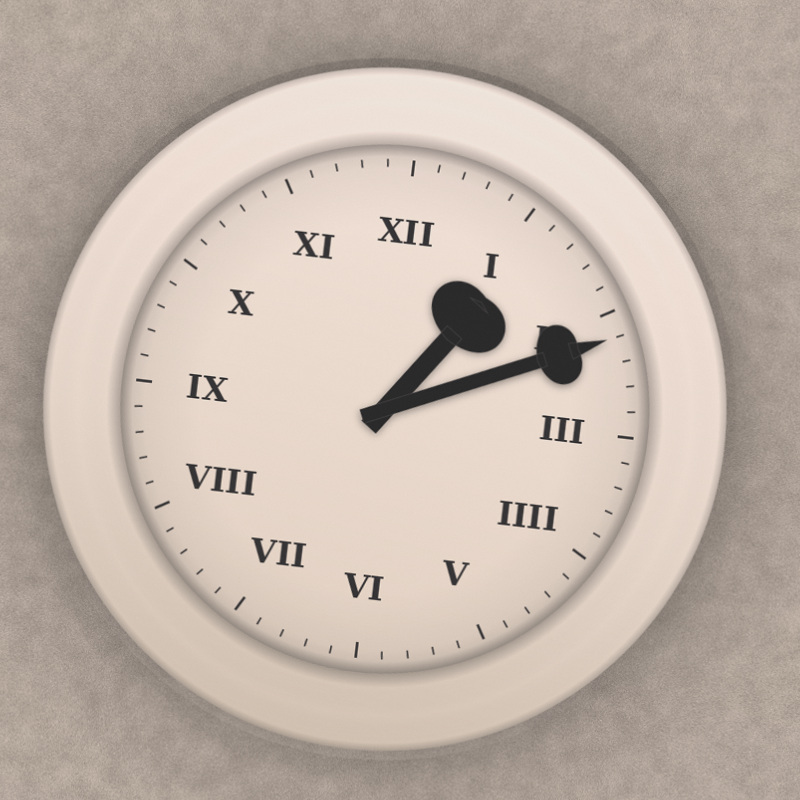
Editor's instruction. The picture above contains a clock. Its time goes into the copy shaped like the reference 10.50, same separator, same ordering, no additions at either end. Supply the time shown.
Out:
1.11
